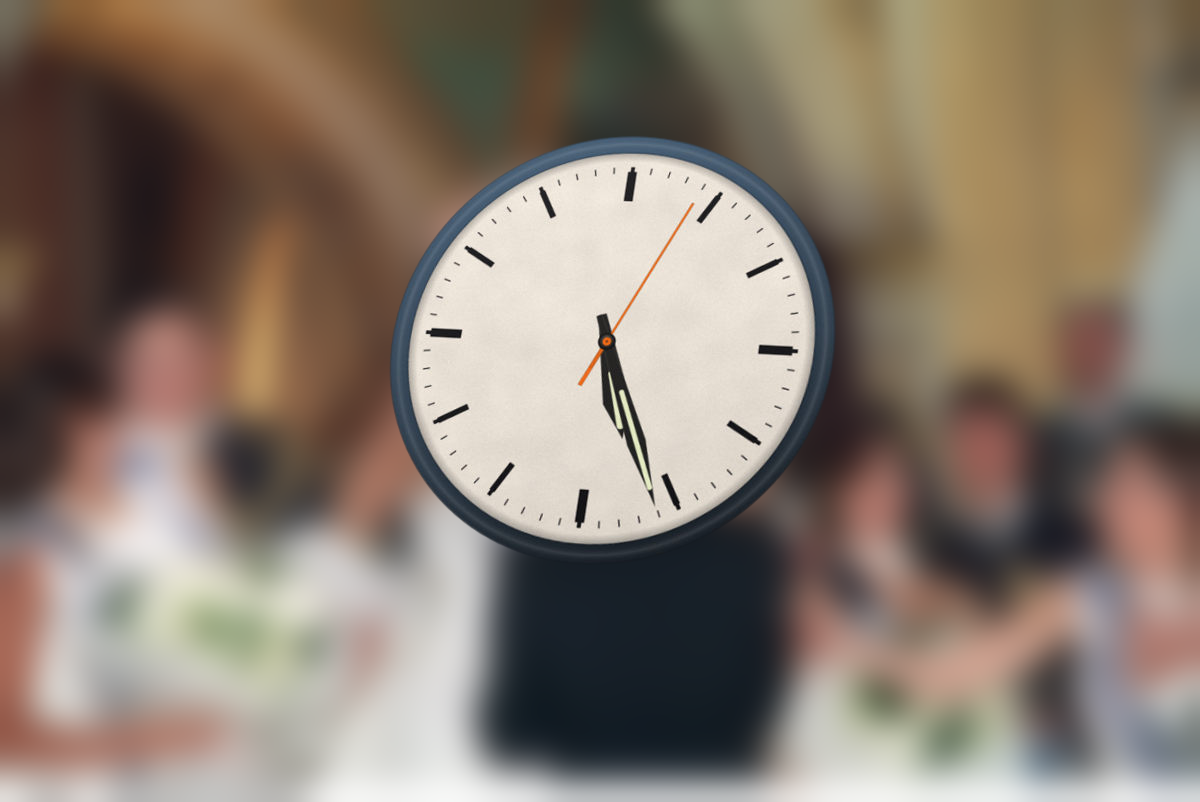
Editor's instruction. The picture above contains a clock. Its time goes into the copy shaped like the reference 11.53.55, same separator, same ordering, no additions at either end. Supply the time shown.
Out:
5.26.04
